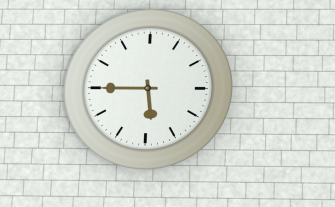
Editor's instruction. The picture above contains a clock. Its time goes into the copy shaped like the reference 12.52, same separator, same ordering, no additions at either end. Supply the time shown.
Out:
5.45
